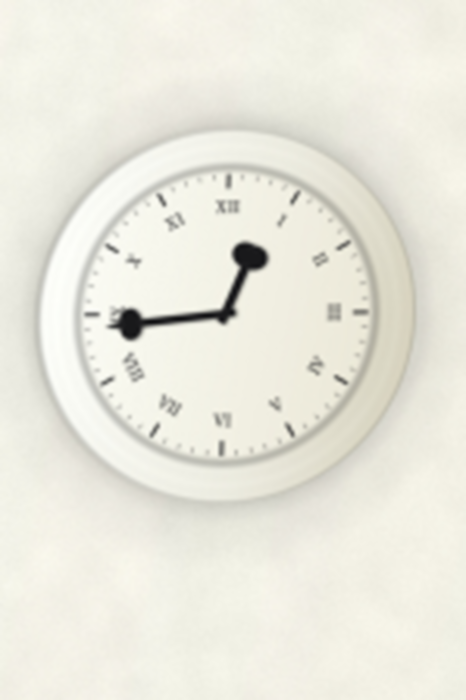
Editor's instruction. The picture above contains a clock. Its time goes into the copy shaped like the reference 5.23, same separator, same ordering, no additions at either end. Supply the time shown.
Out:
12.44
